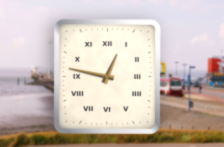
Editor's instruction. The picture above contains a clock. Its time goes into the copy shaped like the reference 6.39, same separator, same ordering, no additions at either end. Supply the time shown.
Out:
12.47
